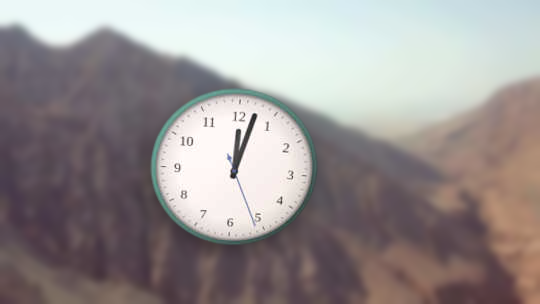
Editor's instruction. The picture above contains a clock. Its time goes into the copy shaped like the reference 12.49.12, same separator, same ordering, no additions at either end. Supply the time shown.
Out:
12.02.26
